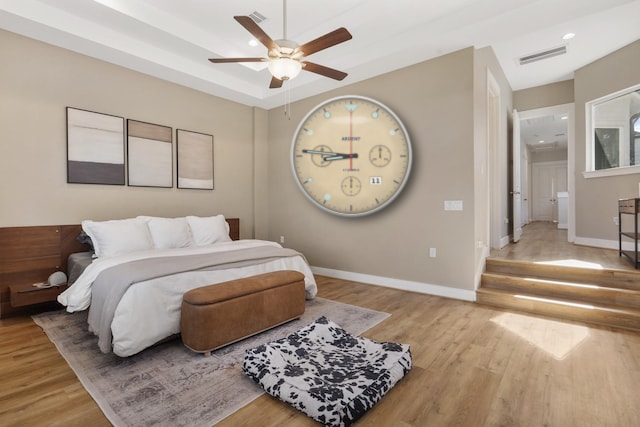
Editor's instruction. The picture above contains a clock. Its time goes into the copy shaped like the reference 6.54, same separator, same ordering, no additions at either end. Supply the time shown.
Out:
8.46
